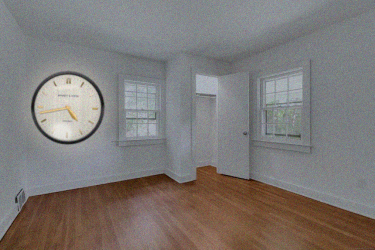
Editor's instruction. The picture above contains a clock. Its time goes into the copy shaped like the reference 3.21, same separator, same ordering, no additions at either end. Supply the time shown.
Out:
4.43
